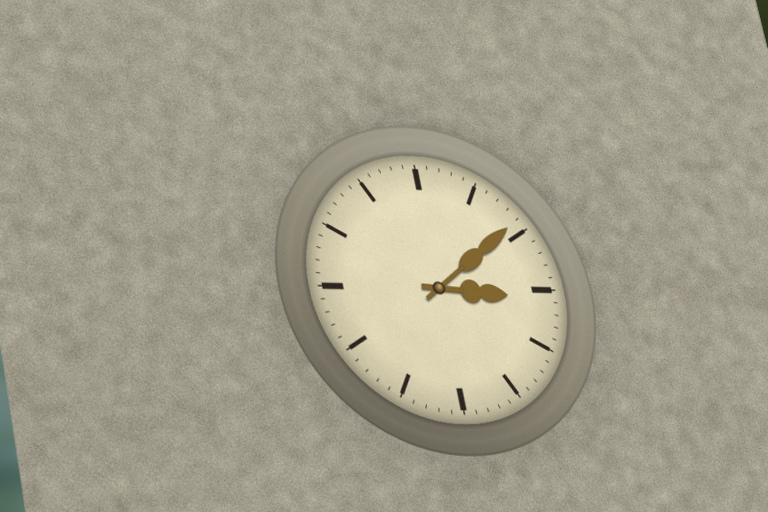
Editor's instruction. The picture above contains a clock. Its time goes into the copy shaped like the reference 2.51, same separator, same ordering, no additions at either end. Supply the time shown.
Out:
3.09
